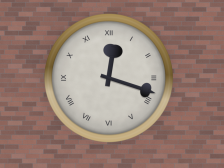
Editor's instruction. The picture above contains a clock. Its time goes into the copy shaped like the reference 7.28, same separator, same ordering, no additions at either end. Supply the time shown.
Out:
12.18
